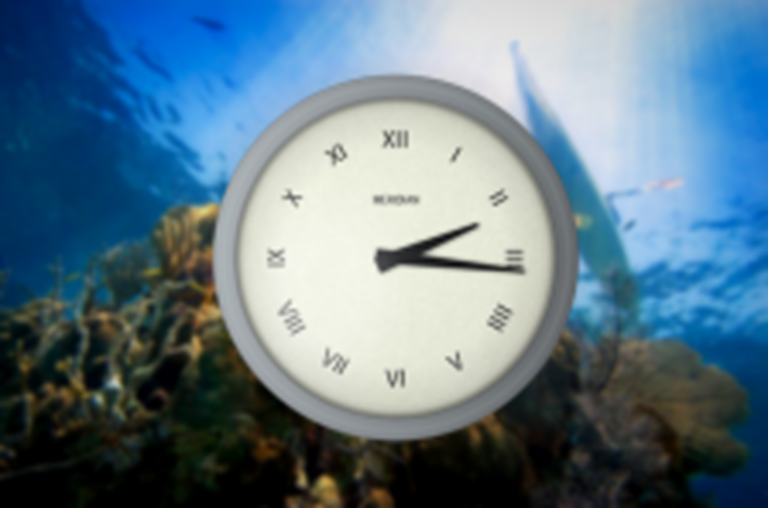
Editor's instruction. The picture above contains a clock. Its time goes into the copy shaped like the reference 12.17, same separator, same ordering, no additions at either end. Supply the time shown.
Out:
2.16
